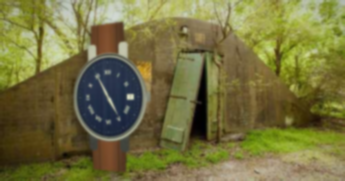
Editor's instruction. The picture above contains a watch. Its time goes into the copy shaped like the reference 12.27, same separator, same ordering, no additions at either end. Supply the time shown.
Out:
4.55
